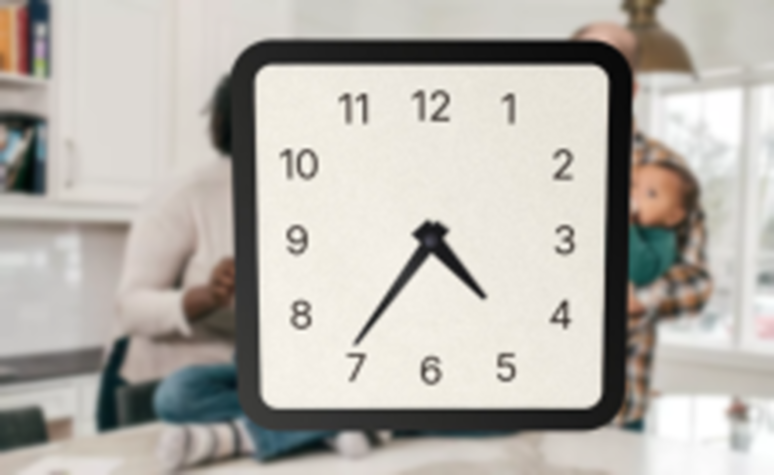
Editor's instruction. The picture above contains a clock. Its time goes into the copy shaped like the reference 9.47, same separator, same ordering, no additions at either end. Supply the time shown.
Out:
4.36
